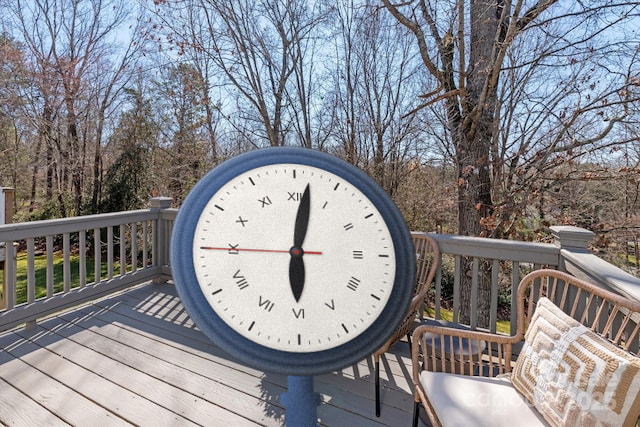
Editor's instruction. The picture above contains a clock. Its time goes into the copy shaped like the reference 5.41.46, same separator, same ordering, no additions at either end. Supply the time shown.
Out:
6.01.45
